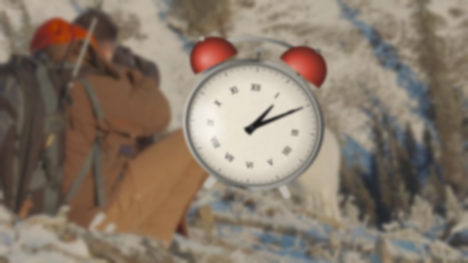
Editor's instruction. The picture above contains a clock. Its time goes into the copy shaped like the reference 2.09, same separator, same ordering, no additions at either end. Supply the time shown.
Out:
1.10
